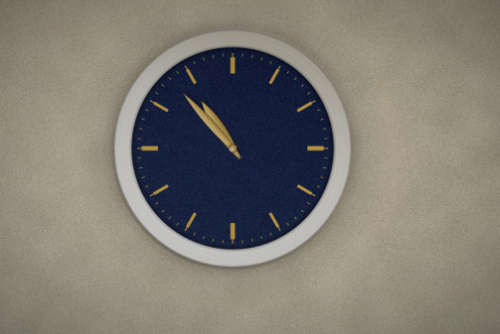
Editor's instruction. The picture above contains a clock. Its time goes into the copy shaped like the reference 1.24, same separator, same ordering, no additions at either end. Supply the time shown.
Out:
10.53
